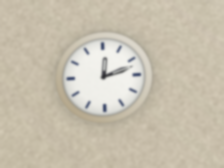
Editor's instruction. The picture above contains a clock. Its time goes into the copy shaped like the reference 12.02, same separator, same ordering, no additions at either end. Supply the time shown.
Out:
12.12
